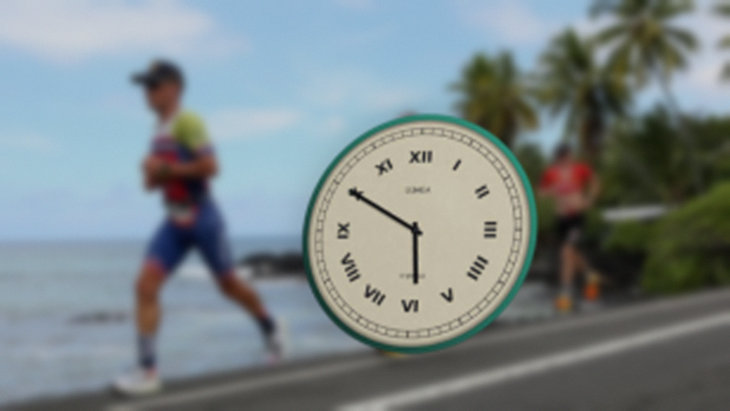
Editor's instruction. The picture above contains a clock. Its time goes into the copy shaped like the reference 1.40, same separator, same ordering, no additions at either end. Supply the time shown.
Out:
5.50
